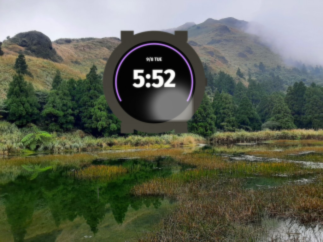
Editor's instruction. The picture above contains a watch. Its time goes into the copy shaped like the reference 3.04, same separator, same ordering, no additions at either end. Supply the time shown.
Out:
5.52
